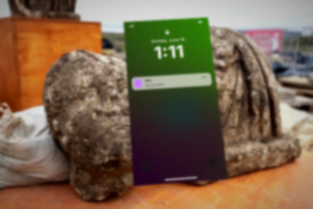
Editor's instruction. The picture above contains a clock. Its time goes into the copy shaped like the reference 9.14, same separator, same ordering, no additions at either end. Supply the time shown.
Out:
1.11
